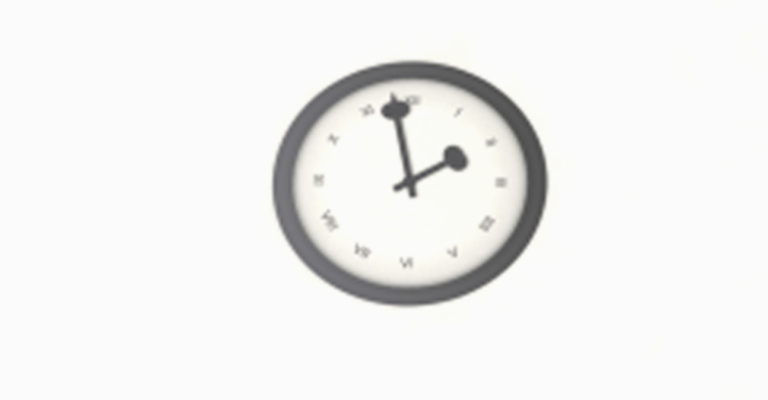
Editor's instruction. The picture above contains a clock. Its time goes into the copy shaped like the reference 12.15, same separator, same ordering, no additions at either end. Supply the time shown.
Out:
1.58
